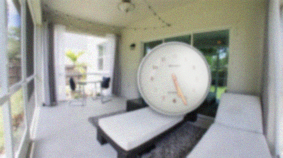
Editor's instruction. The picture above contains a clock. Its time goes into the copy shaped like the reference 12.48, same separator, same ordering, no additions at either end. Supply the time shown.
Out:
5.26
